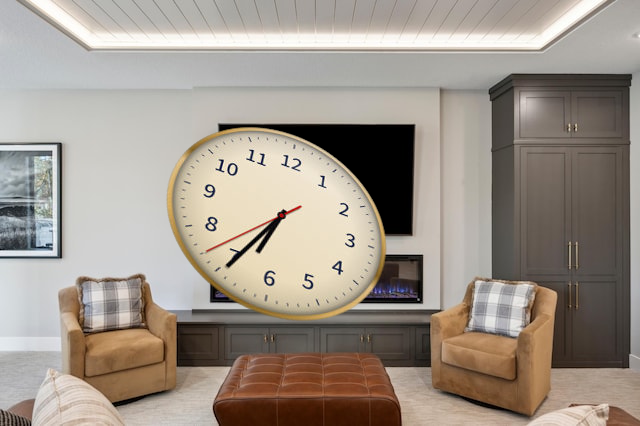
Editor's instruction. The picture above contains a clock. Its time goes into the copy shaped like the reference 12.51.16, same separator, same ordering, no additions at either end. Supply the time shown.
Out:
6.34.37
